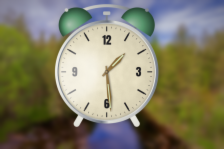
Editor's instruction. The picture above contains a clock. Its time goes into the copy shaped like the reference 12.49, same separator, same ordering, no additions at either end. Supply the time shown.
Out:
1.29
